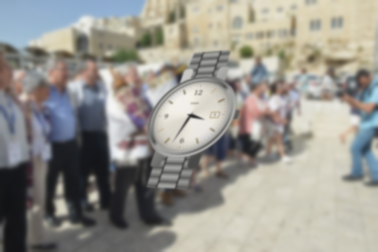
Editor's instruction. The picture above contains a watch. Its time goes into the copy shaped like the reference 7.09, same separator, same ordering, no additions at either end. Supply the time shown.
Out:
3.33
